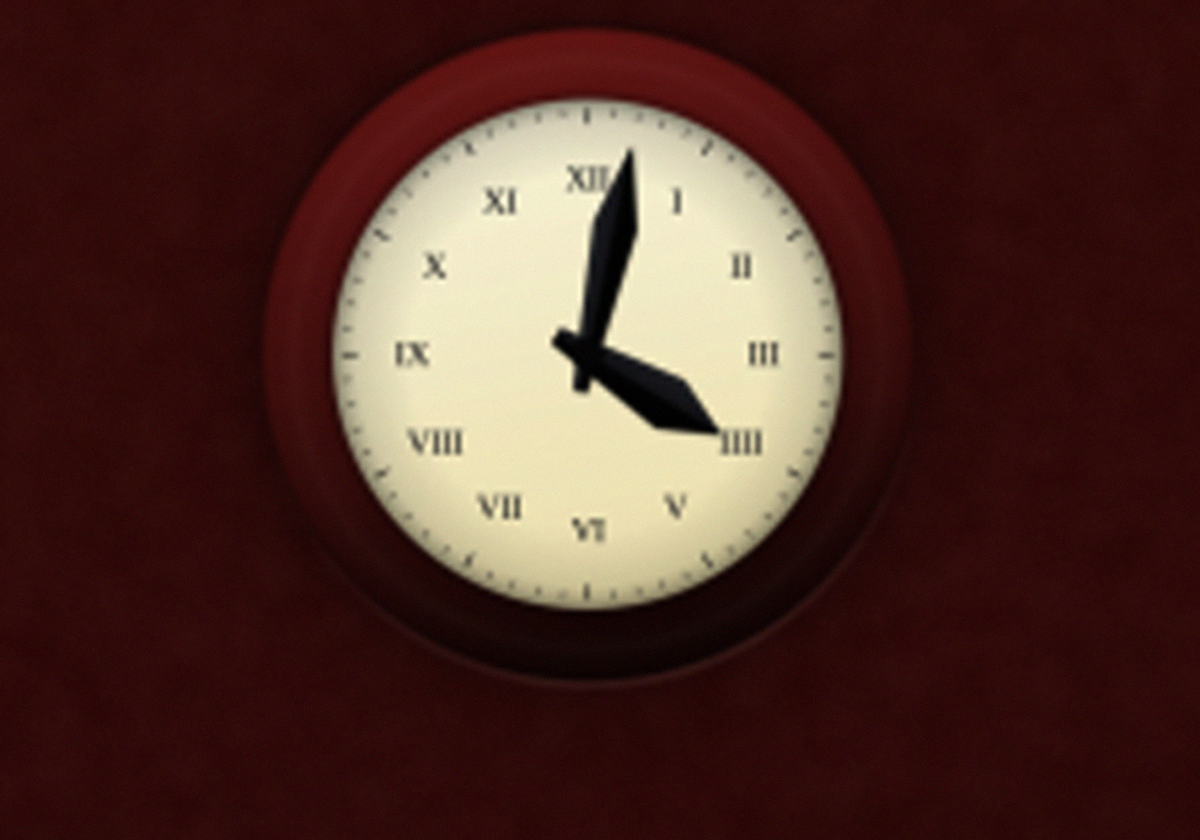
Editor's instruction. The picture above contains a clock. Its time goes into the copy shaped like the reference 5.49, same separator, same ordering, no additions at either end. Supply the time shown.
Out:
4.02
